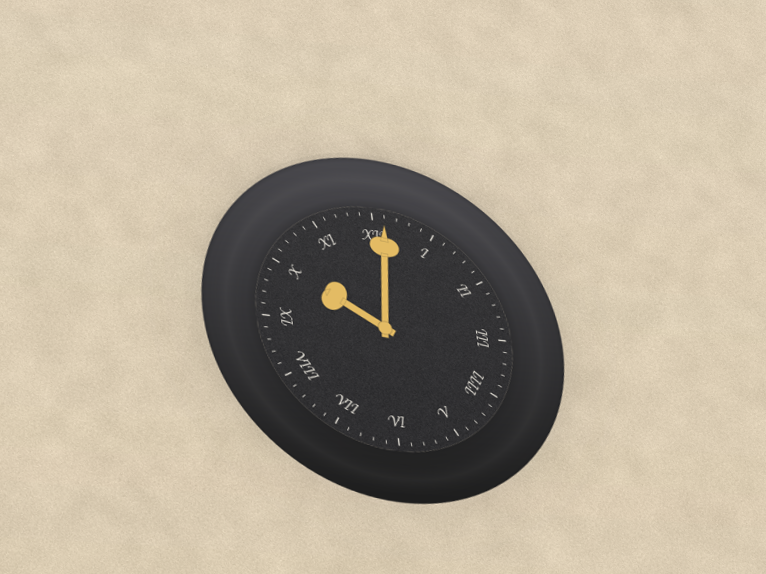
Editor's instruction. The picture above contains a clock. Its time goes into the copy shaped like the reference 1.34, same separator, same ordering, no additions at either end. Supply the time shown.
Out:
10.01
